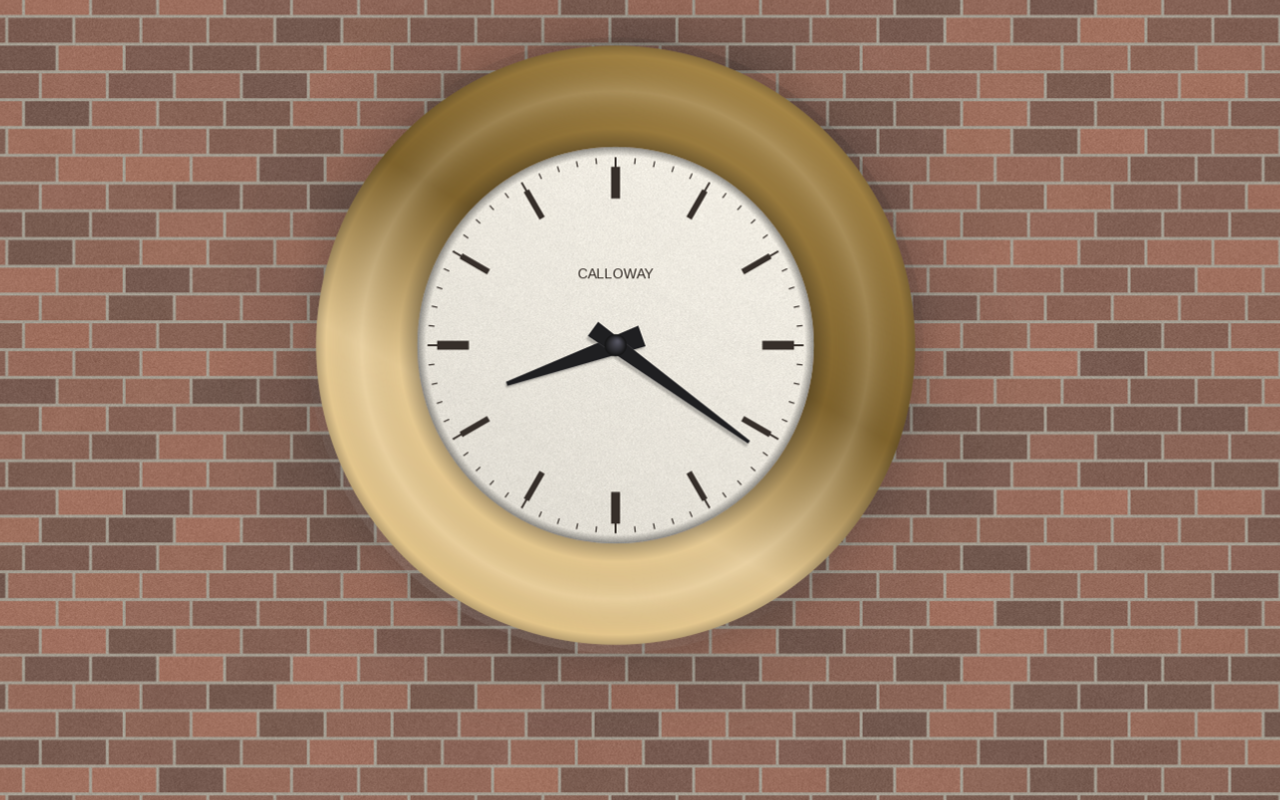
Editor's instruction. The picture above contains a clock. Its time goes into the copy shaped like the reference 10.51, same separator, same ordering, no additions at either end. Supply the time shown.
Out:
8.21
